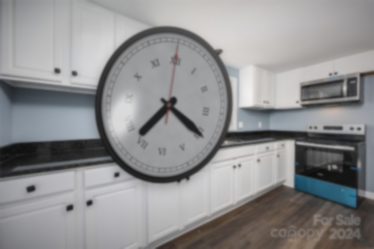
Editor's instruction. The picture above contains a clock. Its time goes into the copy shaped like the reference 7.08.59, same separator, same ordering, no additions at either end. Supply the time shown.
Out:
7.20.00
